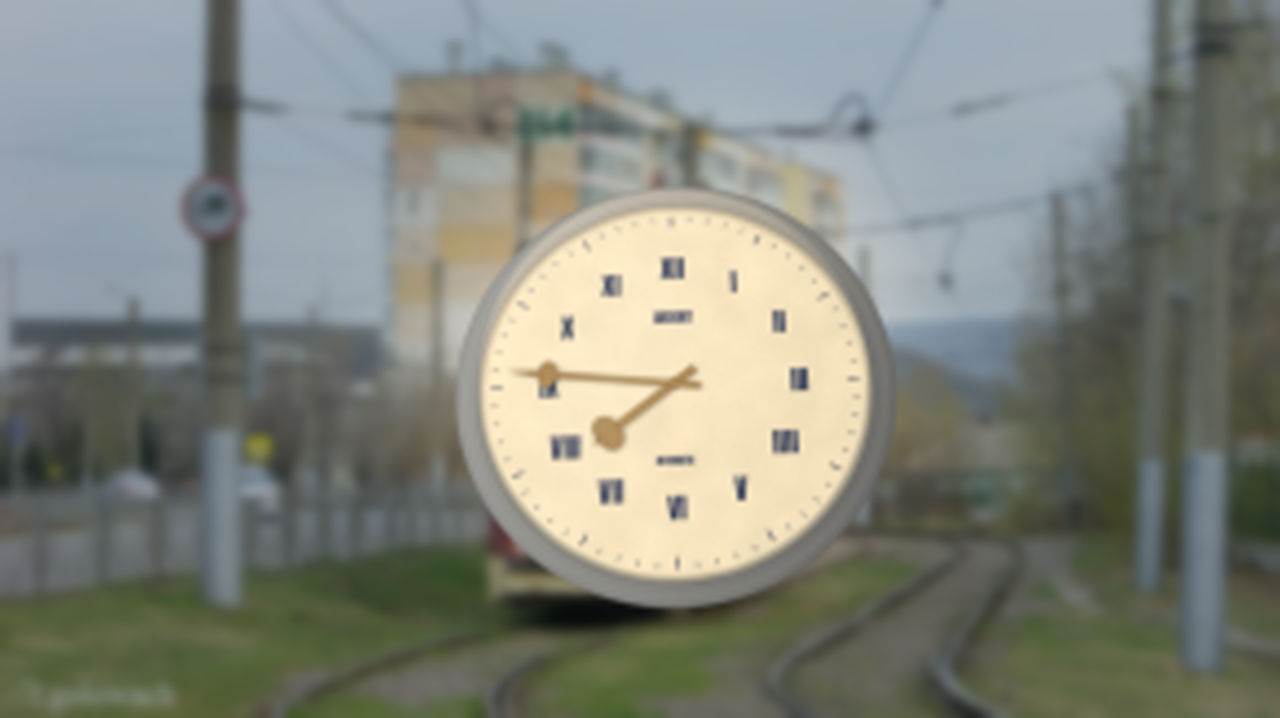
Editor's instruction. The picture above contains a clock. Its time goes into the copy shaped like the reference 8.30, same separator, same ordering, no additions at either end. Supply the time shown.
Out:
7.46
